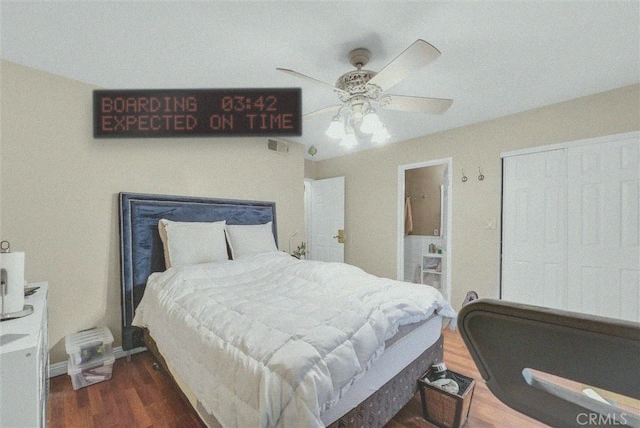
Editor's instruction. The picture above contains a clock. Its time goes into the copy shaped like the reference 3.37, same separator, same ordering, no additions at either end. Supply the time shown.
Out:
3.42
